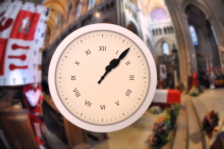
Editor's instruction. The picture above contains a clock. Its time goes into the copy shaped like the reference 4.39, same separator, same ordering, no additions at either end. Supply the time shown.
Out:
1.07
